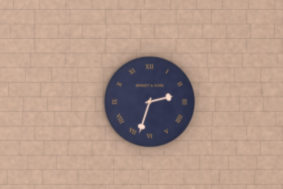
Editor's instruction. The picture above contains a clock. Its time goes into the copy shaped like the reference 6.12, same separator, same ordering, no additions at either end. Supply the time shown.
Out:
2.33
